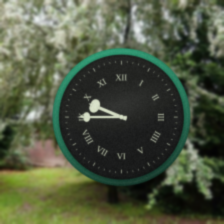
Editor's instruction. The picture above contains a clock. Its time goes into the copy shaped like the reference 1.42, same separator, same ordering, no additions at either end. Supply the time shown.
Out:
9.45
